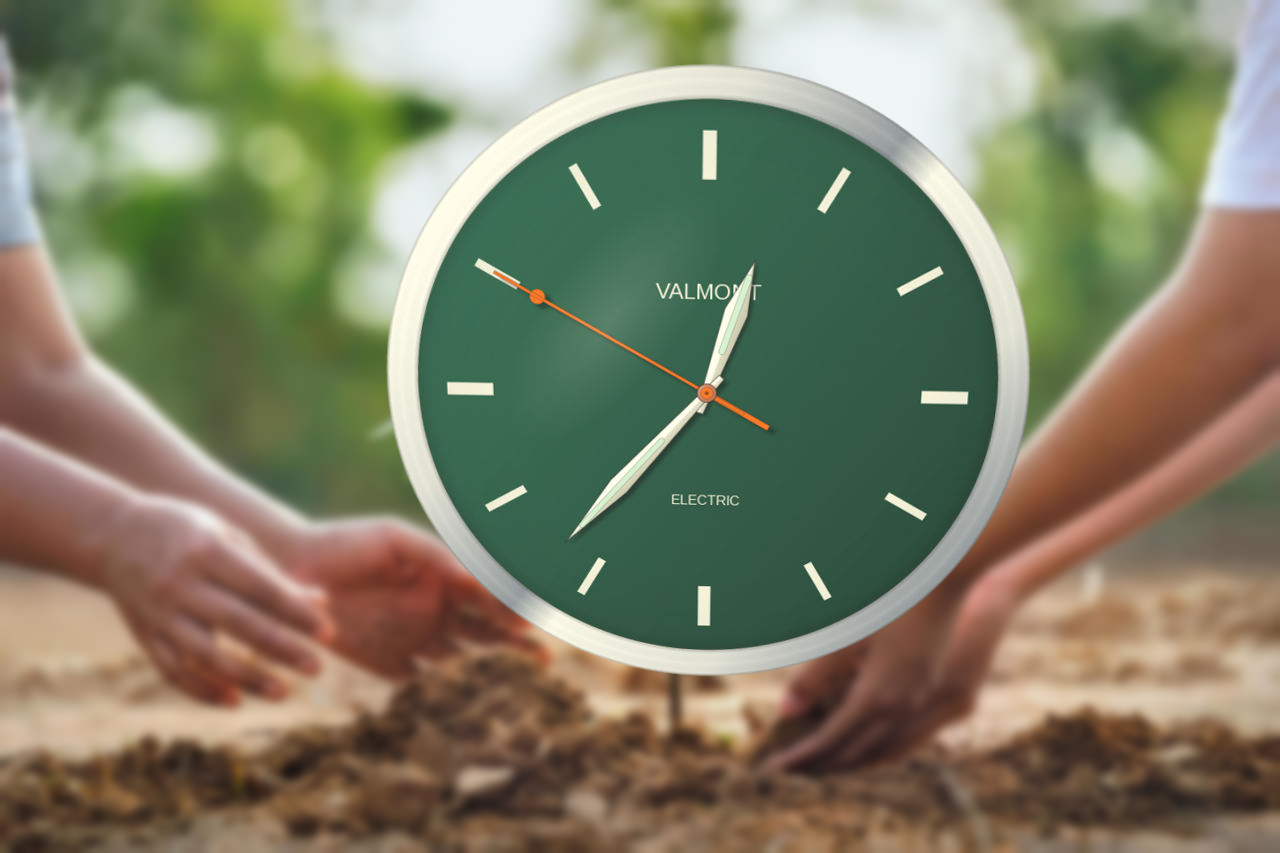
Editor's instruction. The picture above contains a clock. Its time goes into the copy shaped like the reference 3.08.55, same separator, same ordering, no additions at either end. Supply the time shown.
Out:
12.36.50
